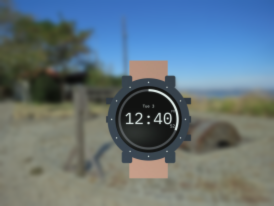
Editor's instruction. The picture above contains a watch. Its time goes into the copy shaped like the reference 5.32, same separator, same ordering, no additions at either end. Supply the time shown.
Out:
12.40
